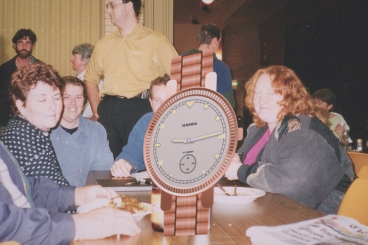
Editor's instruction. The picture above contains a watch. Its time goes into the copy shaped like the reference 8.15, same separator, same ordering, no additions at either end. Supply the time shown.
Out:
9.14
